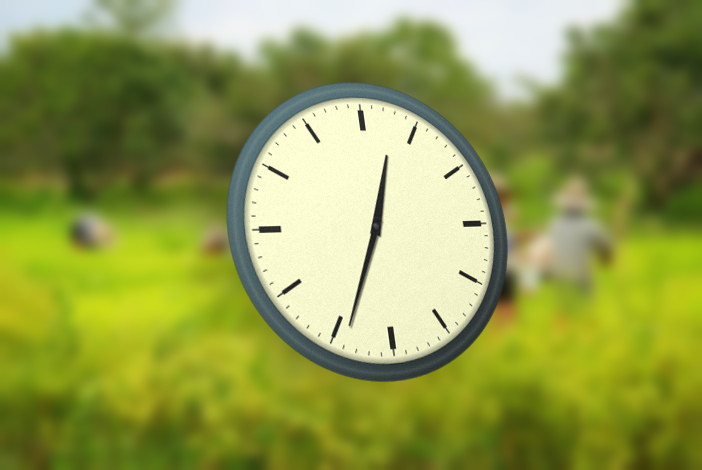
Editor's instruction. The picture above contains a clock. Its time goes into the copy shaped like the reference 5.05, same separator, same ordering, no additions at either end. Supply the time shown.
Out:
12.34
